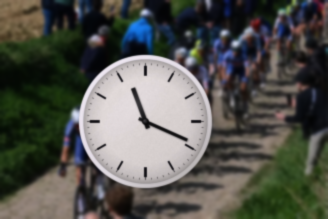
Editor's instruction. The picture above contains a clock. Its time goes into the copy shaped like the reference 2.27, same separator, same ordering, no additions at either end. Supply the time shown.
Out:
11.19
